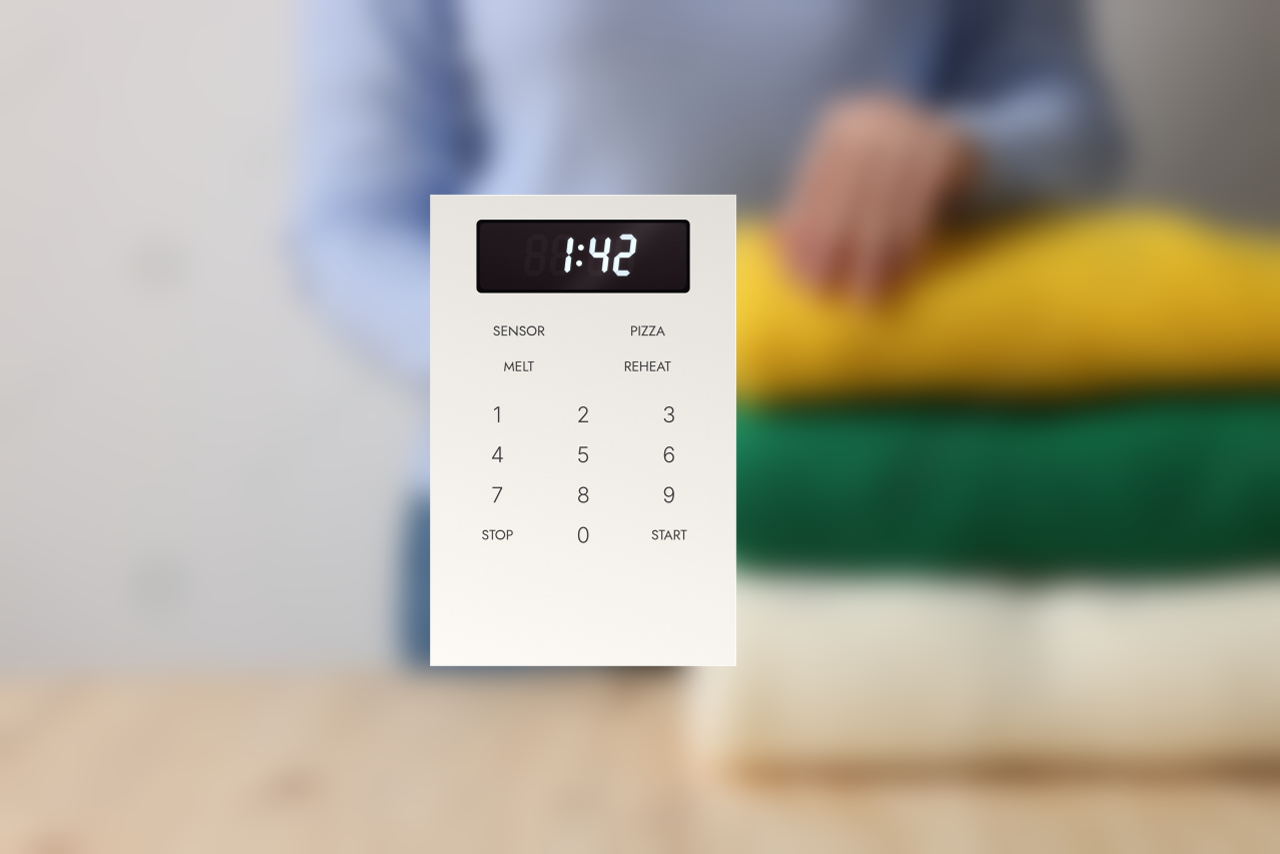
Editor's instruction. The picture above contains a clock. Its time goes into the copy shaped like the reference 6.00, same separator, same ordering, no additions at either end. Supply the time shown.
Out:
1.42
